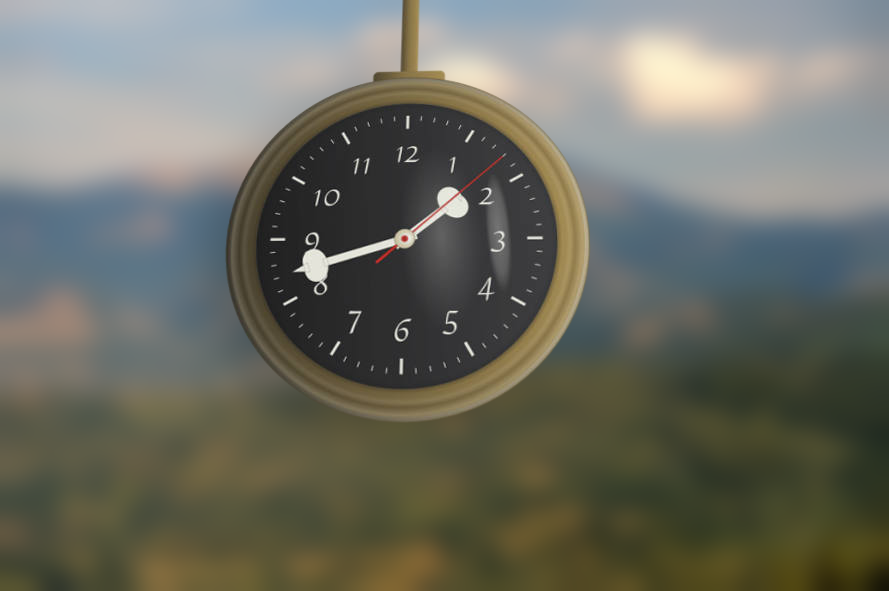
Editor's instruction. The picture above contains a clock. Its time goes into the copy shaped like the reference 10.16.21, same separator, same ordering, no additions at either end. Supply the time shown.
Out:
1.42.08
